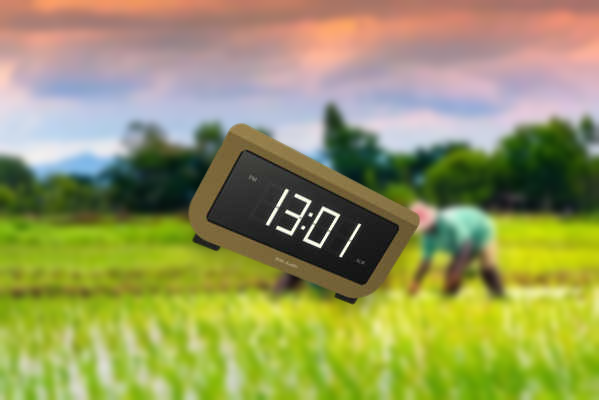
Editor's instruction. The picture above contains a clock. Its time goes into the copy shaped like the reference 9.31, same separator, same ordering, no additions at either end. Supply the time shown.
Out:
13.01
